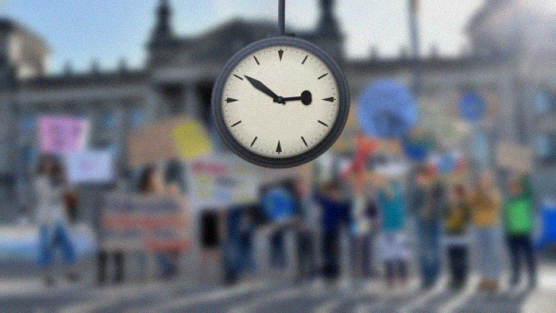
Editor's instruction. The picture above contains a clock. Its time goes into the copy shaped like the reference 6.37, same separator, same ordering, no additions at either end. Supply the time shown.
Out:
2.51
